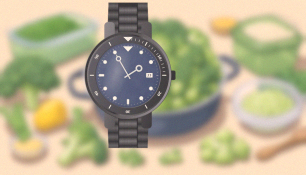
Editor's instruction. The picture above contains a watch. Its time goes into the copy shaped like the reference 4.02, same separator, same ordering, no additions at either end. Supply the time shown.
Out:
1.55
